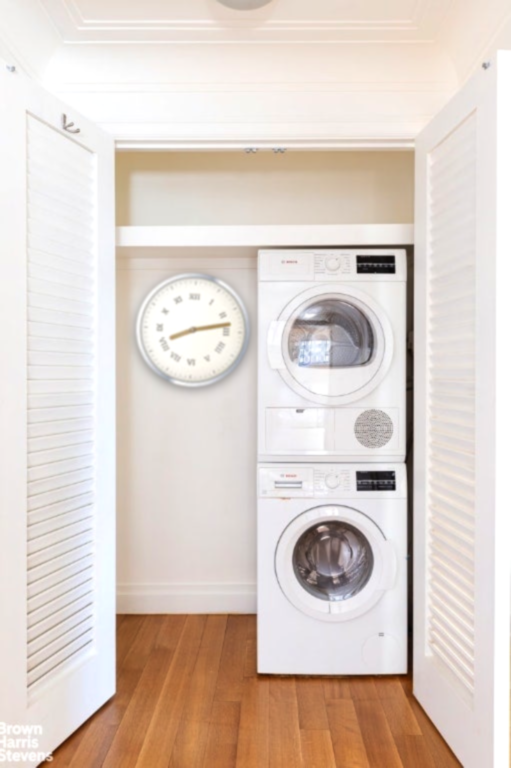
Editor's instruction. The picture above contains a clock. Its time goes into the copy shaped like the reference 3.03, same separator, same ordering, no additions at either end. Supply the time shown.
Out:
8.13
